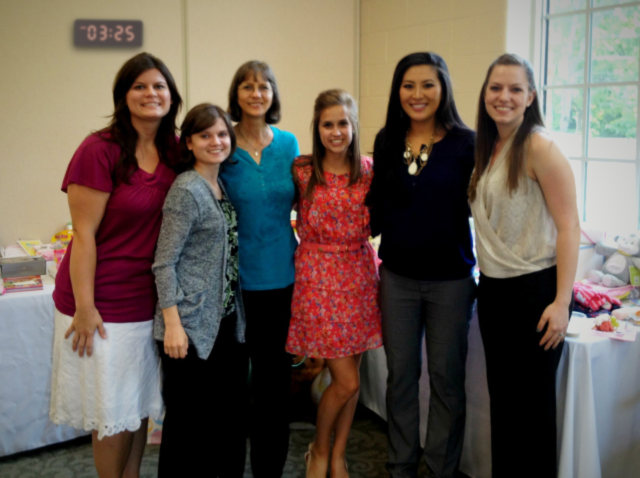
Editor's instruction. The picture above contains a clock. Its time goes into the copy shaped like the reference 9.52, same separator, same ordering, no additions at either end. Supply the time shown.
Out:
3.25
